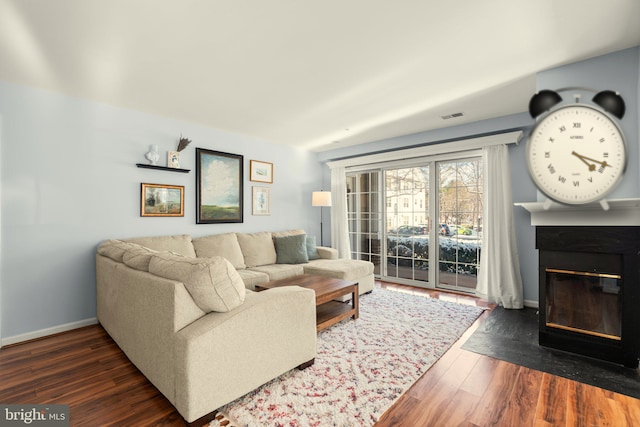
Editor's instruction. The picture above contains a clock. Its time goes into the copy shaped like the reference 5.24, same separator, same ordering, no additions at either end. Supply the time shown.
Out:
4.18
